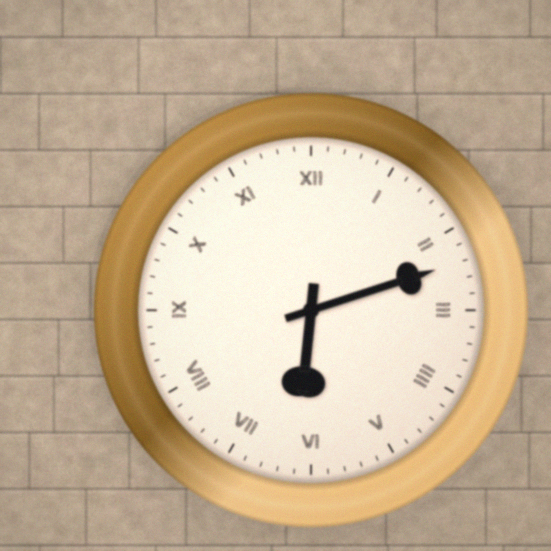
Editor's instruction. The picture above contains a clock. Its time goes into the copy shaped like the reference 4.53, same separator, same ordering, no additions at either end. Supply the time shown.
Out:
6.12
